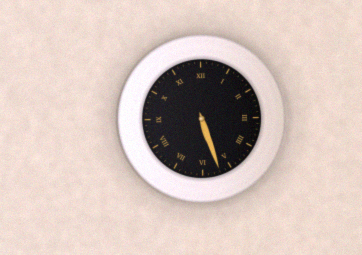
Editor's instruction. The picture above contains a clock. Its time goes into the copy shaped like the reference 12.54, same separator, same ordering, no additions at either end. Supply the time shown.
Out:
5.27
